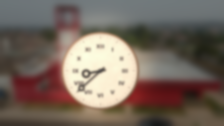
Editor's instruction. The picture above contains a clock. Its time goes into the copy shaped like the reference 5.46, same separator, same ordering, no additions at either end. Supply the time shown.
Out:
8.38
